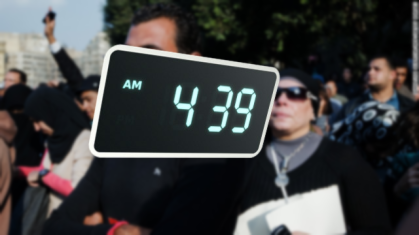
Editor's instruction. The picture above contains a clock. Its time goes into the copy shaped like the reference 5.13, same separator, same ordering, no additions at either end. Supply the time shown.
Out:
4.39
